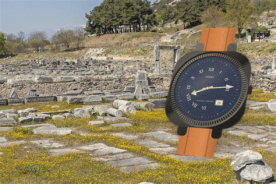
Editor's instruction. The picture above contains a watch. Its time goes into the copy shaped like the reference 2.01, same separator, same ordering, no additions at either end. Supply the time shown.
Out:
8.14
